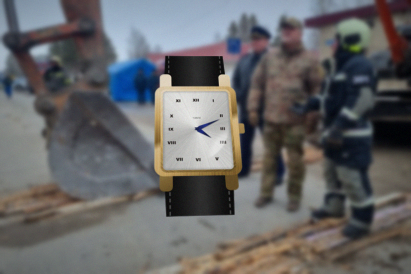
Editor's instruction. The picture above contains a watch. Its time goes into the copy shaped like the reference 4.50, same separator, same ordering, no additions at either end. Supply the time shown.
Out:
4.11
